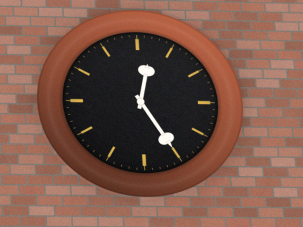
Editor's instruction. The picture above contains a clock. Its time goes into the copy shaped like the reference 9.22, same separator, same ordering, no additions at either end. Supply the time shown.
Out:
12.25
